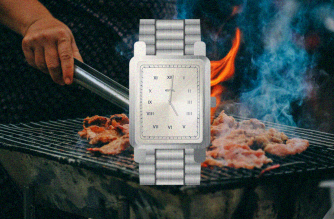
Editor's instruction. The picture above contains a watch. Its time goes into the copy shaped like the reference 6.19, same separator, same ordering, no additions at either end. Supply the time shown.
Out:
5.01
